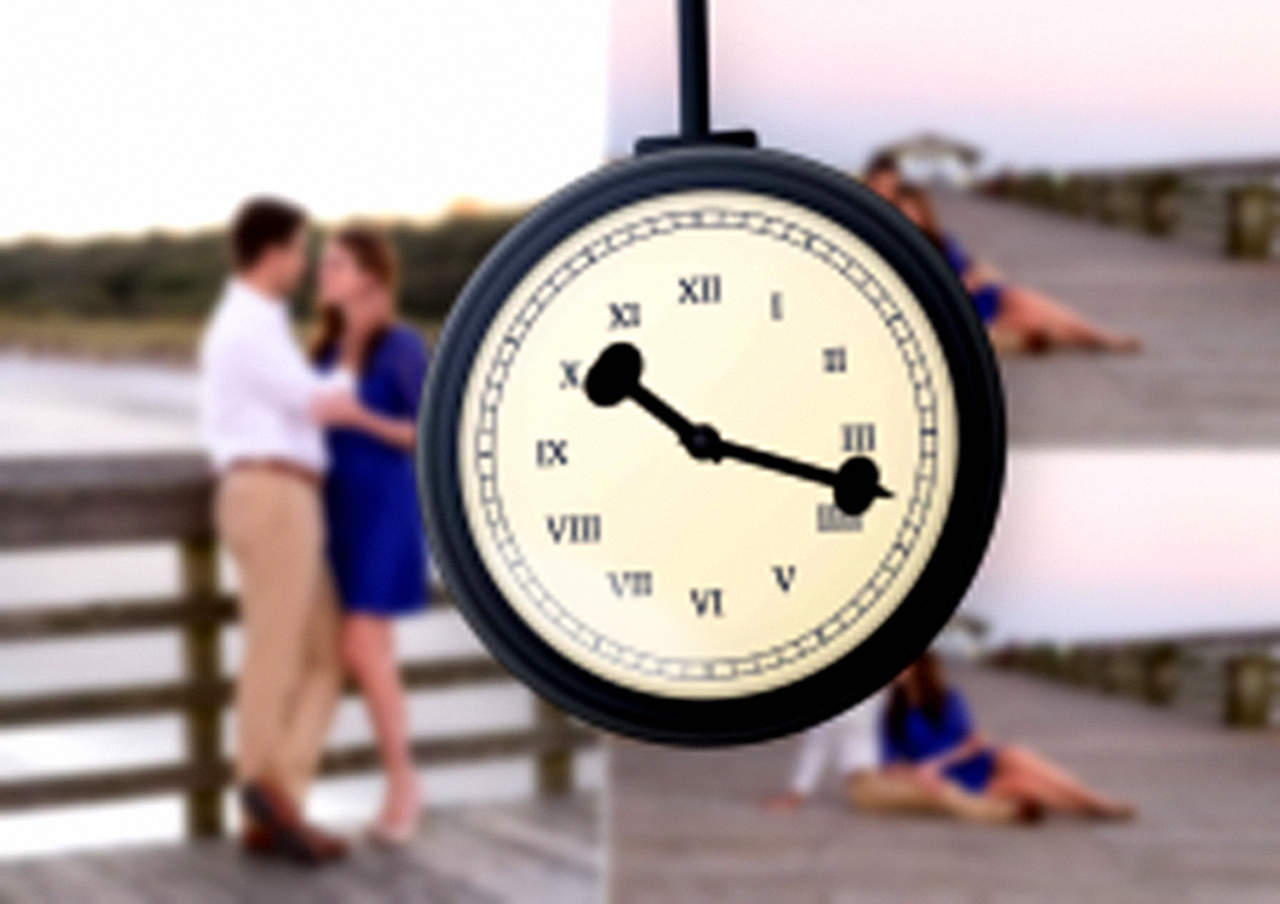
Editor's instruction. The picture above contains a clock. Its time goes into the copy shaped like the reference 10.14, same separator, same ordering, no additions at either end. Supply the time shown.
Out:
10.18
